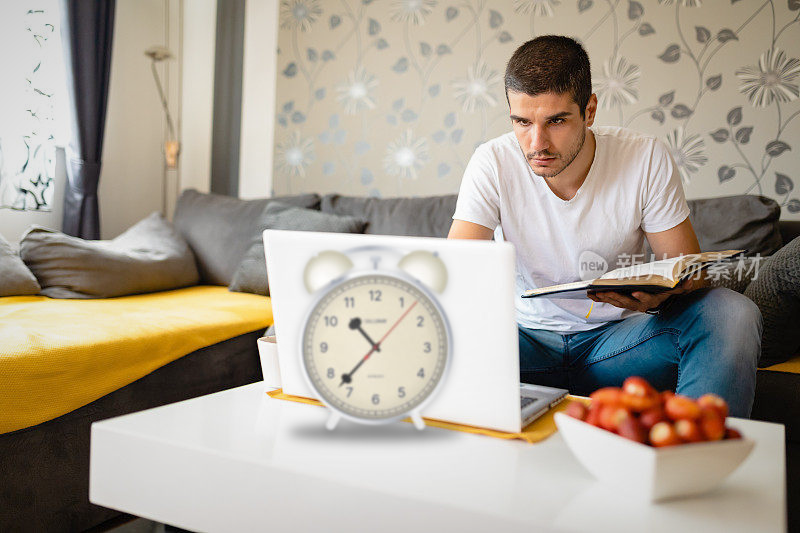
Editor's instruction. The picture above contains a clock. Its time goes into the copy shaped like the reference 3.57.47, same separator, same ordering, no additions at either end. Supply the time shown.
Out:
10.37.07
